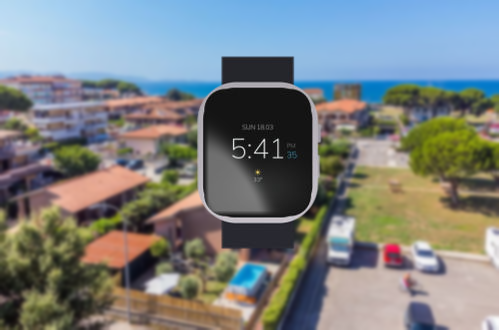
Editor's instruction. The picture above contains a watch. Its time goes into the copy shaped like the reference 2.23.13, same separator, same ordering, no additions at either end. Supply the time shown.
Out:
5.41.35
